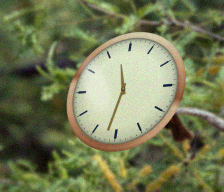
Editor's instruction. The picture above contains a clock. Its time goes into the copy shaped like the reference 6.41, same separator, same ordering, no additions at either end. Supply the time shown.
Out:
11.32
